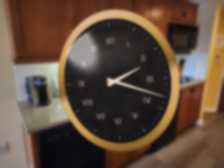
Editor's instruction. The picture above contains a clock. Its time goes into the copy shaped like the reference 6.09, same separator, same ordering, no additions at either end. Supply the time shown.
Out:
2.18
